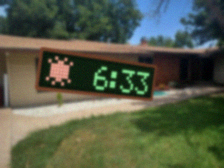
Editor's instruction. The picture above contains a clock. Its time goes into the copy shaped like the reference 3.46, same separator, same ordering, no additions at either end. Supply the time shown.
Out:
6.33
